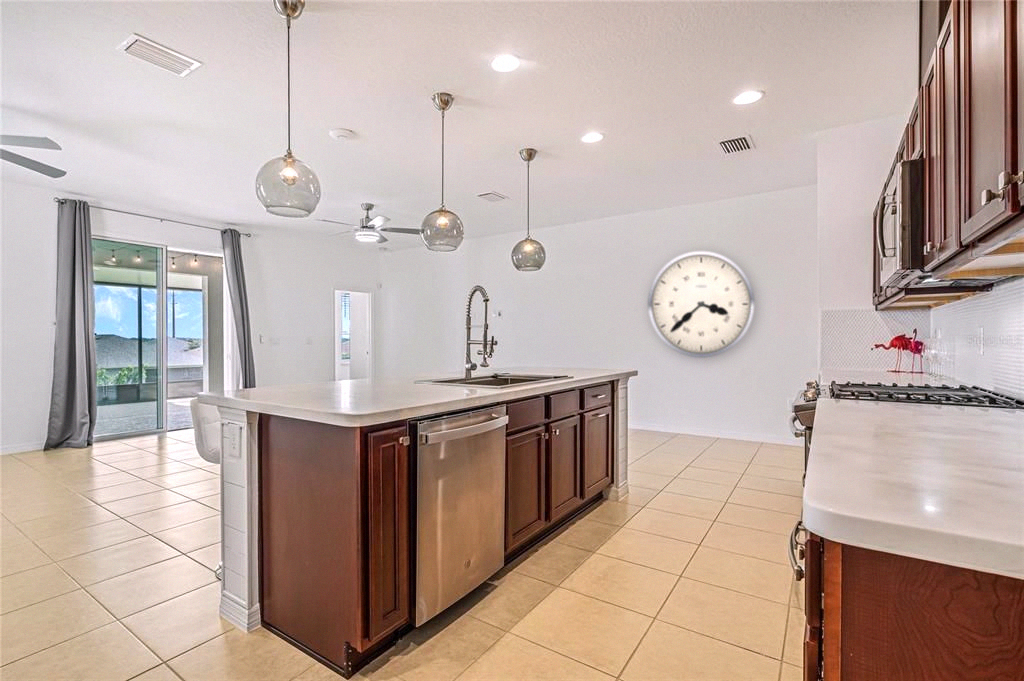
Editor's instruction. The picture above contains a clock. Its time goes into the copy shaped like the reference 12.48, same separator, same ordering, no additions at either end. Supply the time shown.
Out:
3.38
